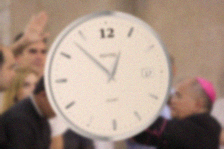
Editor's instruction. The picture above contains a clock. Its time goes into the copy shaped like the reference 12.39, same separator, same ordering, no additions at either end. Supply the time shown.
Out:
12.53
